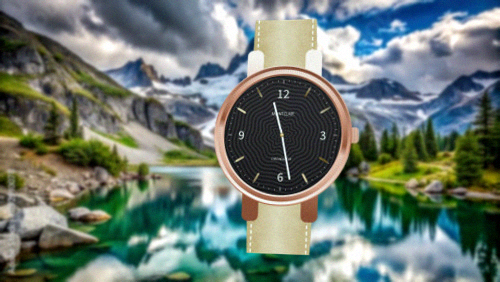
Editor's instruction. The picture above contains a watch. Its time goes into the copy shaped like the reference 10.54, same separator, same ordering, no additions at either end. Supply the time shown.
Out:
11.28
